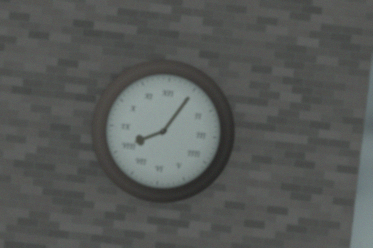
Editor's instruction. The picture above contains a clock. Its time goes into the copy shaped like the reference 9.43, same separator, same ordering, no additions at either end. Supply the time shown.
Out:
8.05
